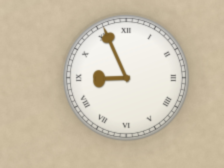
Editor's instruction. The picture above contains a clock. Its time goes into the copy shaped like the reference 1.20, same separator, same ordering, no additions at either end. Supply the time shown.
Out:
8.56
